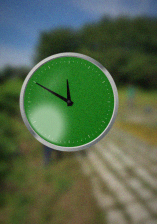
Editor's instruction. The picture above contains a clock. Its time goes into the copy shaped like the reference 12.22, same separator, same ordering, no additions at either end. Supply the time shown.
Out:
11.50
